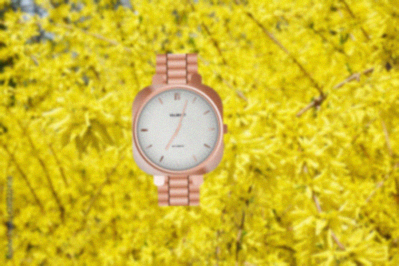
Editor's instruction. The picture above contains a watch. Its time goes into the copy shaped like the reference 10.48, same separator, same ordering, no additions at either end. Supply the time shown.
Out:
7.03
